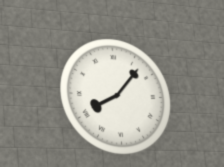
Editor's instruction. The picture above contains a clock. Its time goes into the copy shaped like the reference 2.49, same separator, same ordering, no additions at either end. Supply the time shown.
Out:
8.07
